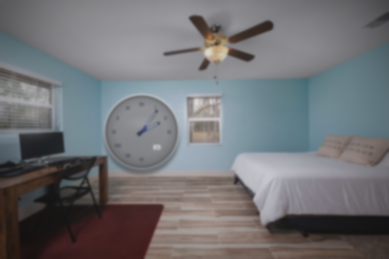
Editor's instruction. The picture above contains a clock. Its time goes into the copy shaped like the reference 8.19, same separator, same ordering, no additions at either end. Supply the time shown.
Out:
2.06
